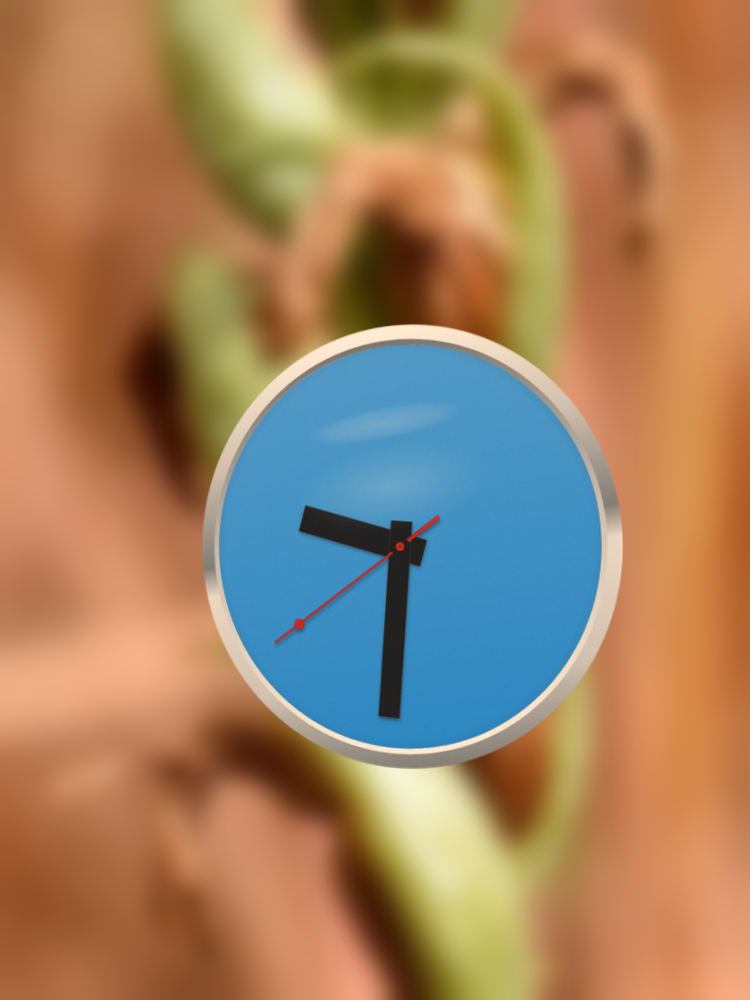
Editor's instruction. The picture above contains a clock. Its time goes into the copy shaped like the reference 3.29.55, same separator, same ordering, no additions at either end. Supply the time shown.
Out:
9.30.39
